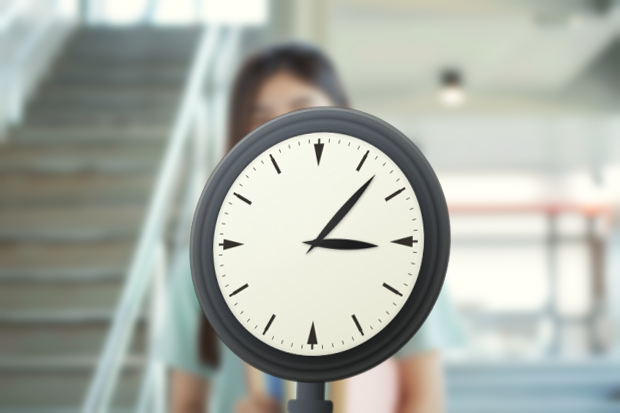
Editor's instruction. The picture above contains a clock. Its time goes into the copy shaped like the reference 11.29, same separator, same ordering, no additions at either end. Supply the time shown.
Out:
3.07
